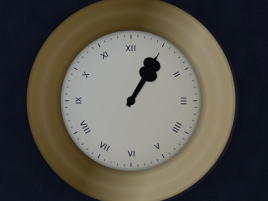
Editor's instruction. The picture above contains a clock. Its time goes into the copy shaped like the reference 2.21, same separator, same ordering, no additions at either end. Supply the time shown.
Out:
1.05
